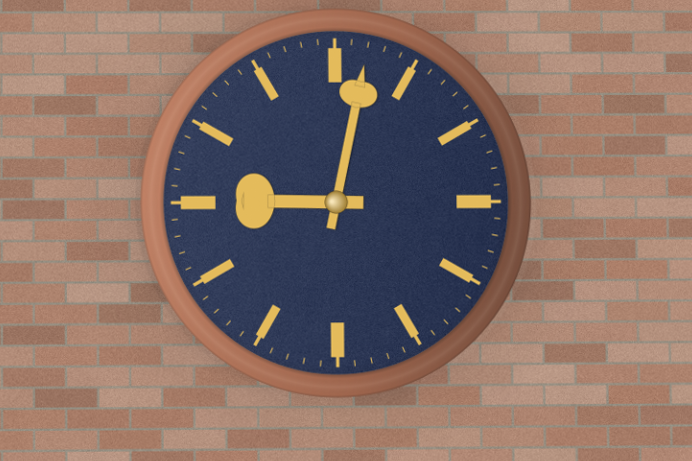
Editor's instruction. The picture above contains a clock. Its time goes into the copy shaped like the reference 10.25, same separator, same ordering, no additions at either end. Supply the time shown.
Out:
9.02
